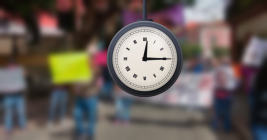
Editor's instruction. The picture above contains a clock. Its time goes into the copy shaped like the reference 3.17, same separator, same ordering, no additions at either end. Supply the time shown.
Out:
12.15
